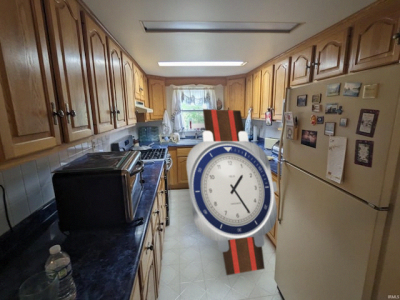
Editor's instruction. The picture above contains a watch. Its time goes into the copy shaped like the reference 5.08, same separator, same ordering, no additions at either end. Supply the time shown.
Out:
1.25
